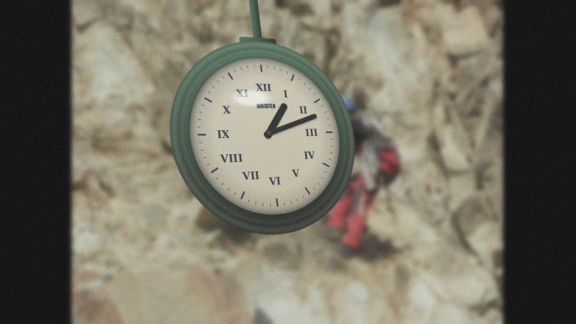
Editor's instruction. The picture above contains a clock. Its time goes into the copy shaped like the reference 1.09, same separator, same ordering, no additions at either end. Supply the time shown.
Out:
1.12
